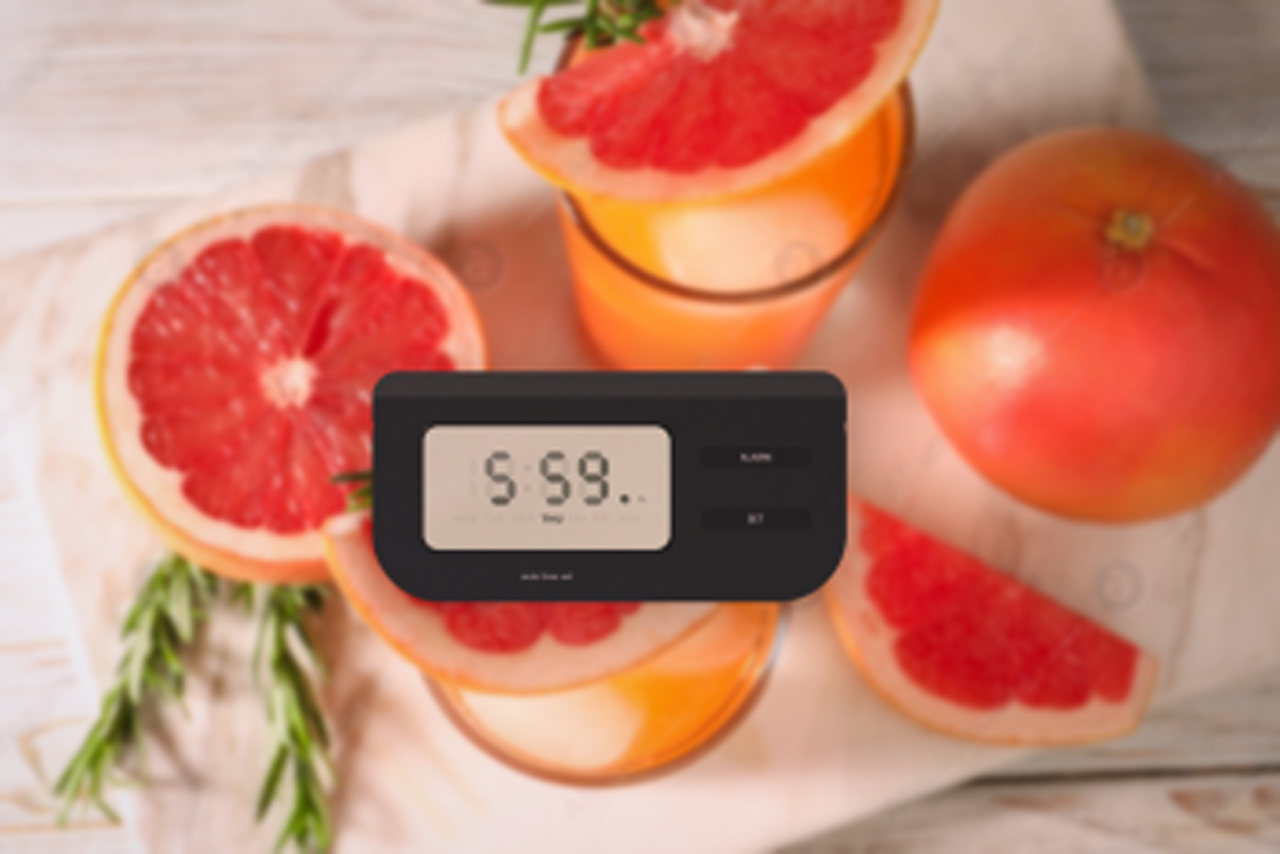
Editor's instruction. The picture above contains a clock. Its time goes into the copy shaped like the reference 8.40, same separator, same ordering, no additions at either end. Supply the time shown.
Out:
5.59
